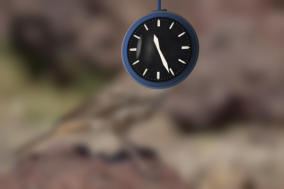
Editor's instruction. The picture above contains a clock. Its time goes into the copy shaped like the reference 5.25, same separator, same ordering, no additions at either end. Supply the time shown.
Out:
11.26
